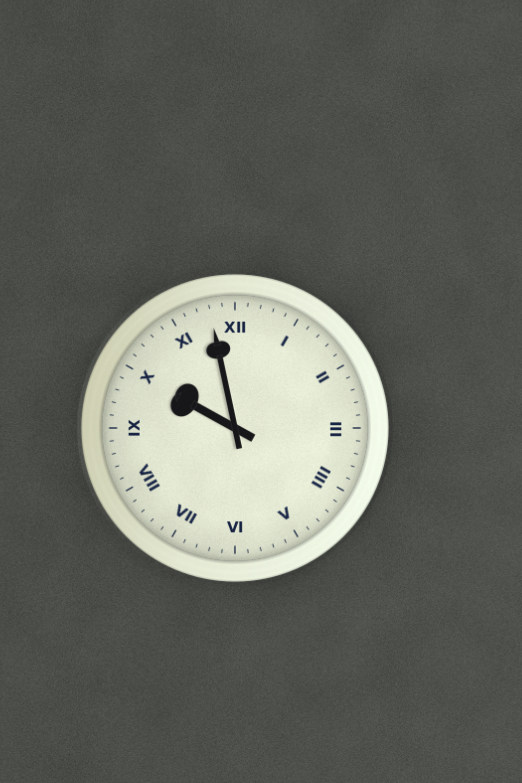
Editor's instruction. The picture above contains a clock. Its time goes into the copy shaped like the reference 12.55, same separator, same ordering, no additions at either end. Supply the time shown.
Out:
9.58
